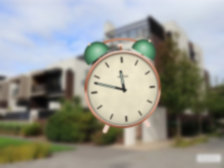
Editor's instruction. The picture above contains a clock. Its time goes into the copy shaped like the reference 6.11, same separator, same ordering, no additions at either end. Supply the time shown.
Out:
11.48
